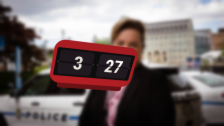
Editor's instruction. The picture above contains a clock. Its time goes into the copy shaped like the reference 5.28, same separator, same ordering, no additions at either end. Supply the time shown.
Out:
3.27
